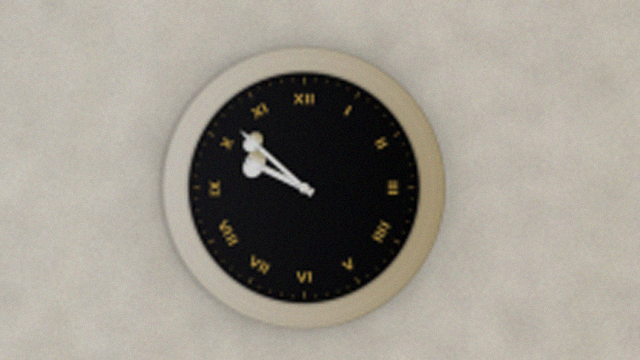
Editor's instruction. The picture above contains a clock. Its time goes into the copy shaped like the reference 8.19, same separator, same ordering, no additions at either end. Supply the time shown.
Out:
9.52
